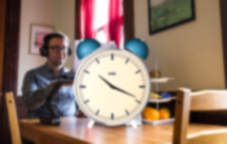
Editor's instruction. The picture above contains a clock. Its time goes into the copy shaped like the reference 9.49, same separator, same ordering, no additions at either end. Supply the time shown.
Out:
10.19
